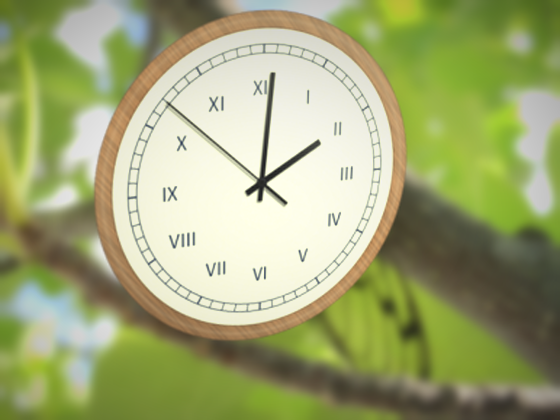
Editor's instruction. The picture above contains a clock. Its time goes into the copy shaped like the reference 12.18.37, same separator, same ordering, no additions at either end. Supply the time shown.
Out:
2.00.52
